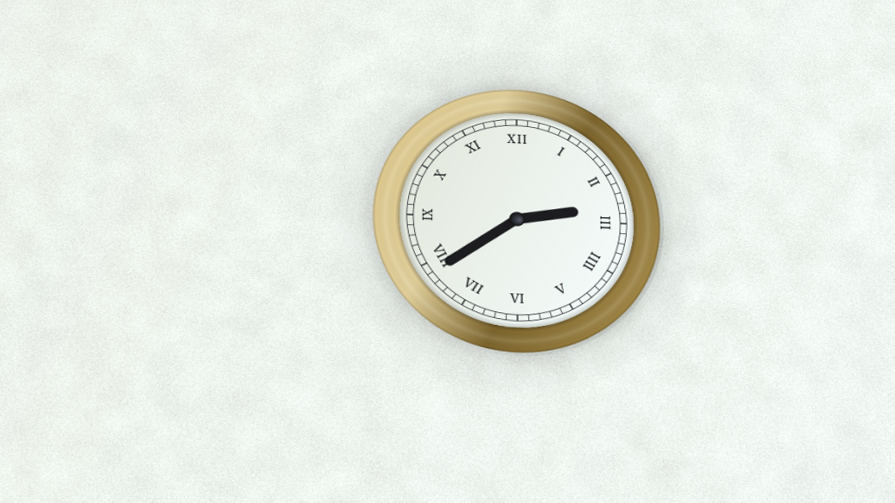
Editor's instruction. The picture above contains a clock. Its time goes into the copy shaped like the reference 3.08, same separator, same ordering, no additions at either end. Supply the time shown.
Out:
2.39
